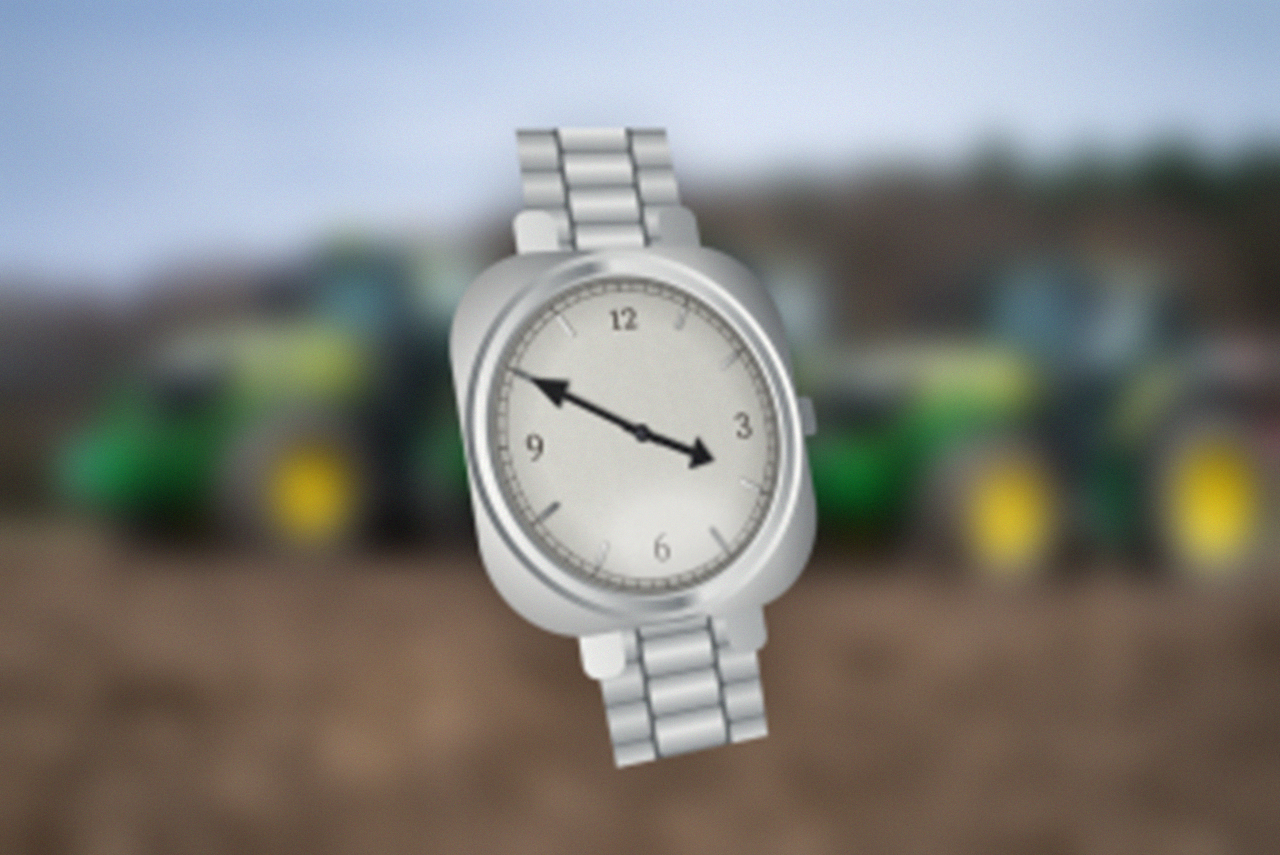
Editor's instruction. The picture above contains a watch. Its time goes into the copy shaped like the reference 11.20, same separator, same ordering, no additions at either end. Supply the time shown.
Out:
3.50
